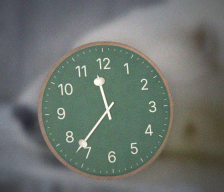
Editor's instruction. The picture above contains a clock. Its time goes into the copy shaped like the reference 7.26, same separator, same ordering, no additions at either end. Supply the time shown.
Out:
11.37
